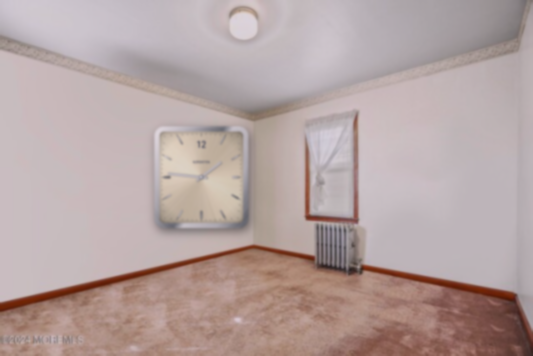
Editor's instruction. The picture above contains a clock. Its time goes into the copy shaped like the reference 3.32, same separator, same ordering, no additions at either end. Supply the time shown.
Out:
1.46
